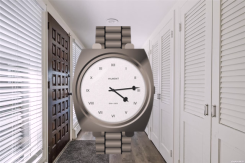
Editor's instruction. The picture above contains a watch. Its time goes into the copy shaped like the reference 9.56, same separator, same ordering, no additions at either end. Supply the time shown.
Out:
4.14
